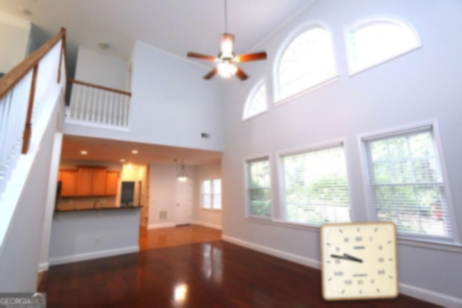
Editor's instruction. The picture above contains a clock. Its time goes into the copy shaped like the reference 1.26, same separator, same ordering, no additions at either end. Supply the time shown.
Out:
9.47
